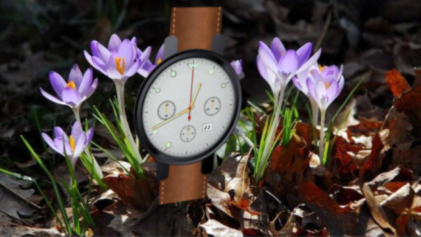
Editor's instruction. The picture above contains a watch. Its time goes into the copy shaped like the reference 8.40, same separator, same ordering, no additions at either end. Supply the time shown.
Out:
12.41
